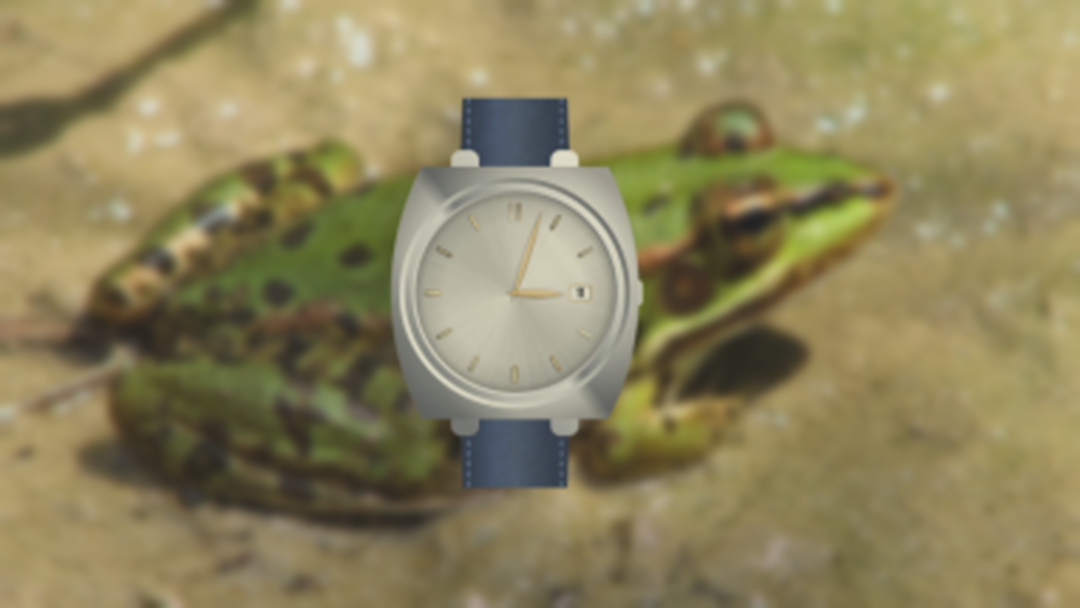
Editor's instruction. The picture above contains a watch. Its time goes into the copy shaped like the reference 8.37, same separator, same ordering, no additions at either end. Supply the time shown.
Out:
3.03
